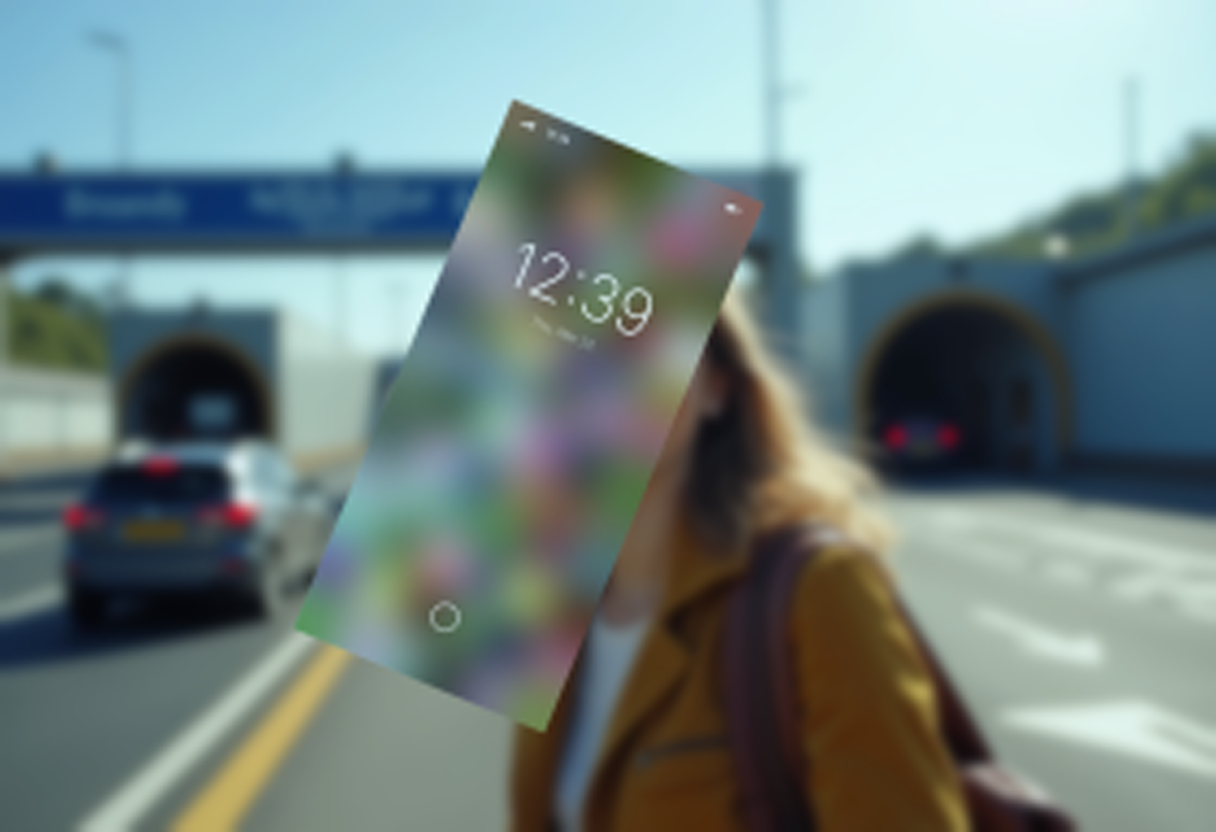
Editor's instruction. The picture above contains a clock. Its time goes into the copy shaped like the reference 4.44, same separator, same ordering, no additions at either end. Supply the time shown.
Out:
12.39
